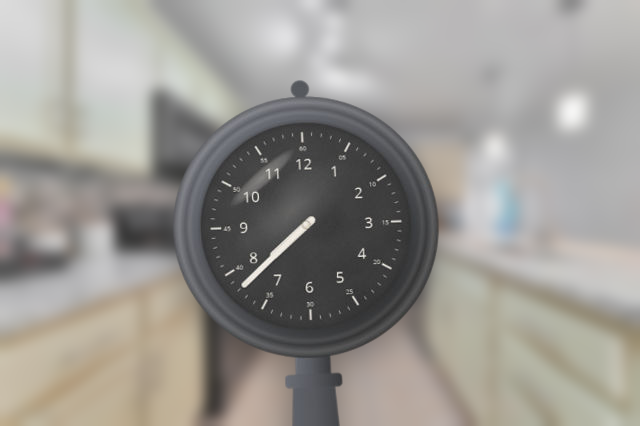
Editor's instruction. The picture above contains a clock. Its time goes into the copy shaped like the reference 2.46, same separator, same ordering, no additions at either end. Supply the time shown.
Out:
7.38
